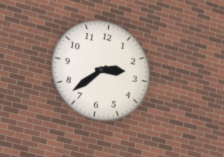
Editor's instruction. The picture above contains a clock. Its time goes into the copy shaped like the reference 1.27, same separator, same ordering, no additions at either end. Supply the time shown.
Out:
2.37
